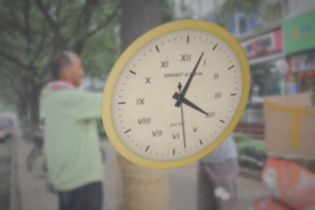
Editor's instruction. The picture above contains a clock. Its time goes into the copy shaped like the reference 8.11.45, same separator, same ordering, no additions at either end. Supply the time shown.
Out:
4.03.28
